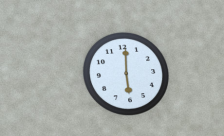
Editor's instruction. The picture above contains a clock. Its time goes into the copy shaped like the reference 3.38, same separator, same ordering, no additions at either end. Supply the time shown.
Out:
6.01
